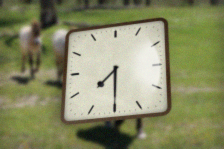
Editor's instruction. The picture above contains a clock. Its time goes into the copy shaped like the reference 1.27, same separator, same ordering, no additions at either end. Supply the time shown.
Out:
7.30
